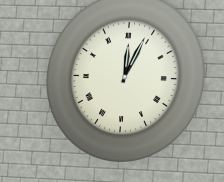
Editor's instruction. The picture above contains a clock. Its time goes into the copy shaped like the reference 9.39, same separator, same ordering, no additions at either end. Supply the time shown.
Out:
12.04
